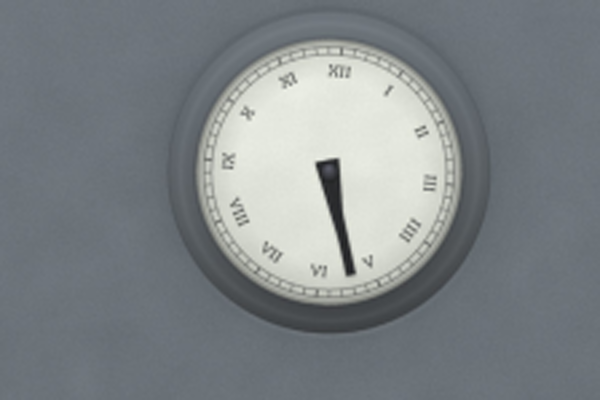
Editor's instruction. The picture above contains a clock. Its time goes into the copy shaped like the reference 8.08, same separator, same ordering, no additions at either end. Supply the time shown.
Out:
5.27
